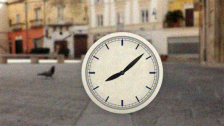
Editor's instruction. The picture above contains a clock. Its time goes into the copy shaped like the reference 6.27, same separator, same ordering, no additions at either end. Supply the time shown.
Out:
8.08
